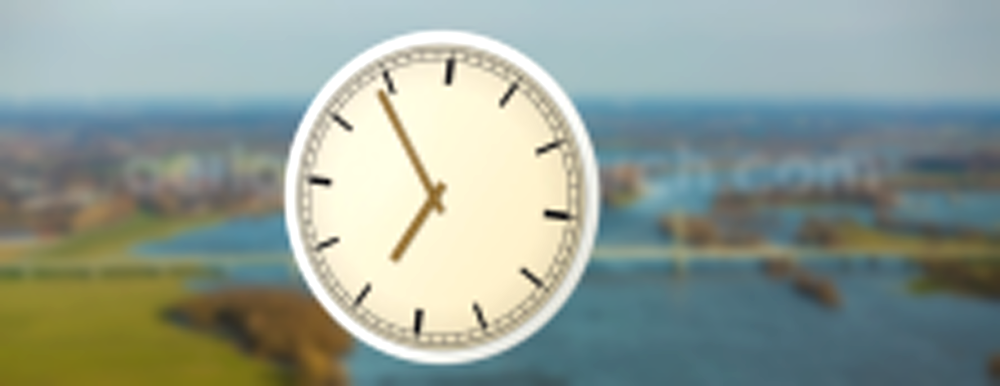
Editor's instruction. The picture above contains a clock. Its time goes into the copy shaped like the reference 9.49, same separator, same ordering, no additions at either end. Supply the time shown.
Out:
6.54
